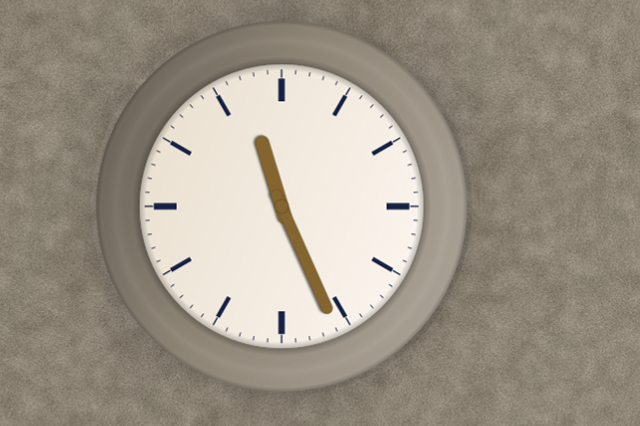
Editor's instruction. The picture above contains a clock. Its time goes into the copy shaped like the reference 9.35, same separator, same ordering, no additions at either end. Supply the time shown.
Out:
11.26
